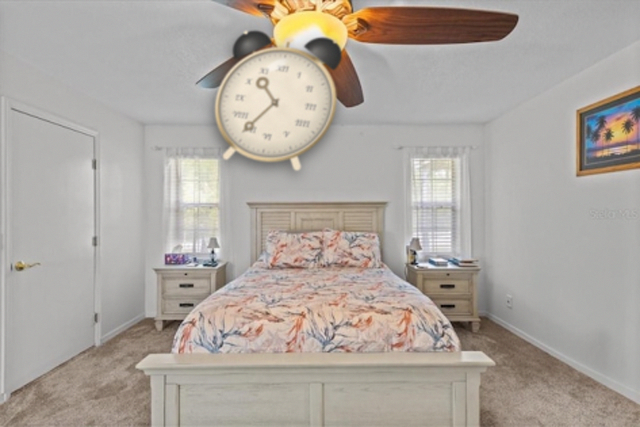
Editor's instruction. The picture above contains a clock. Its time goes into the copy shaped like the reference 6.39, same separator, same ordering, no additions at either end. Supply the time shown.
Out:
10.36
